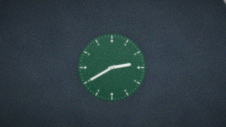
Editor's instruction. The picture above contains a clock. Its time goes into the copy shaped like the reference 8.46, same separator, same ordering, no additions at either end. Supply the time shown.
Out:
2.40
